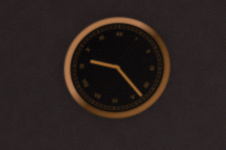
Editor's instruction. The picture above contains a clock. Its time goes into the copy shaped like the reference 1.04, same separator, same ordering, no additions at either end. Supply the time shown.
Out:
9.23
